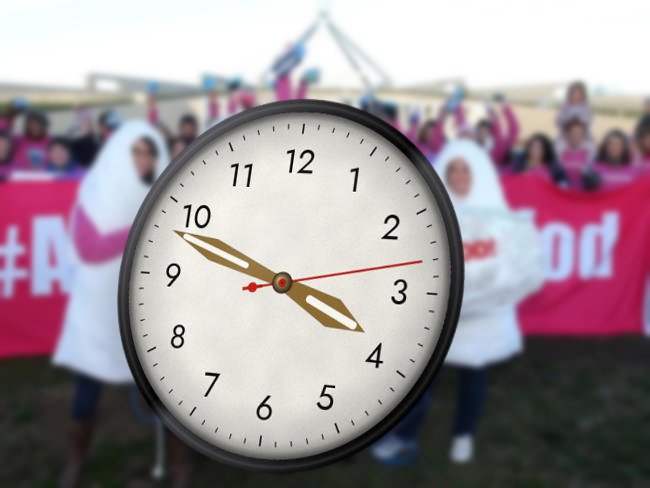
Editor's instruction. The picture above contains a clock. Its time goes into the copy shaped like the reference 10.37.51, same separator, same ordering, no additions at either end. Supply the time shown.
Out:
3.48.13
